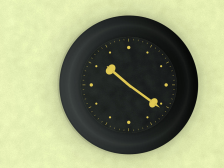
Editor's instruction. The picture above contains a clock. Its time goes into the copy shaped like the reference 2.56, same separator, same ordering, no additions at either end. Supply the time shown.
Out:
10.21
